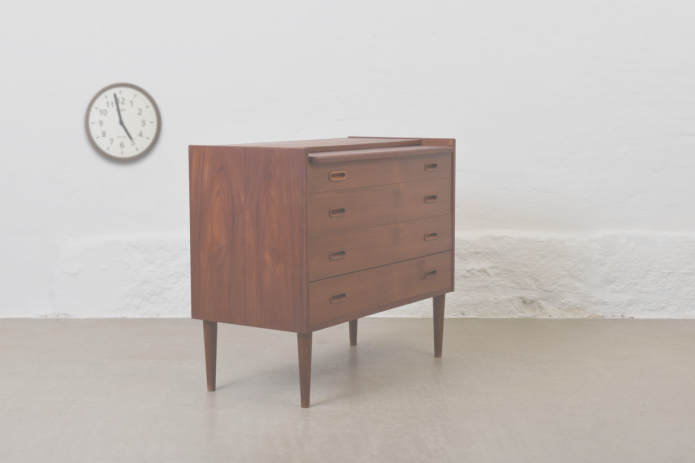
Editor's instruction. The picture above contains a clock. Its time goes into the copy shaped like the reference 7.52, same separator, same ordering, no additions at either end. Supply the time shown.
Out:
4.58
